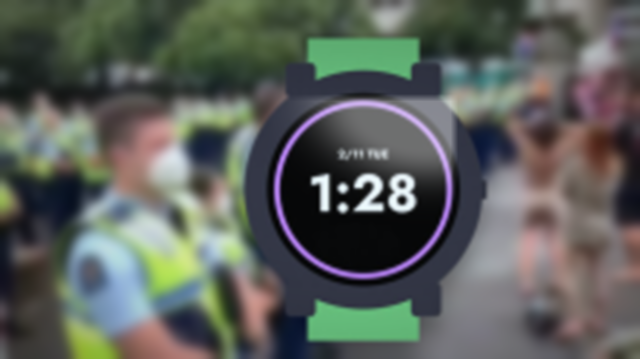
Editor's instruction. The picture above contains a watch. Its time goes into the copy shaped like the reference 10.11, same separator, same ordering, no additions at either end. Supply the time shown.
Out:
1.28
